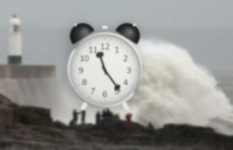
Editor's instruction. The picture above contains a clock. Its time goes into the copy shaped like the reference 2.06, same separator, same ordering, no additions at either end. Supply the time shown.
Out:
11.24
